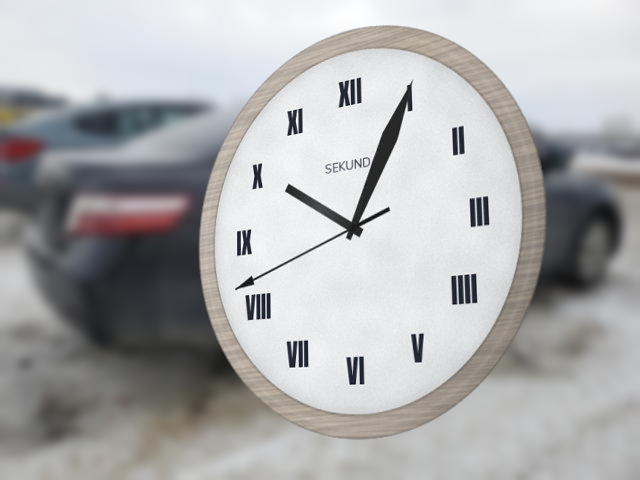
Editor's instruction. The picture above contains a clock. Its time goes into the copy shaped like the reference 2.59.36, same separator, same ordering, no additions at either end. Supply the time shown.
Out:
10.04.42
